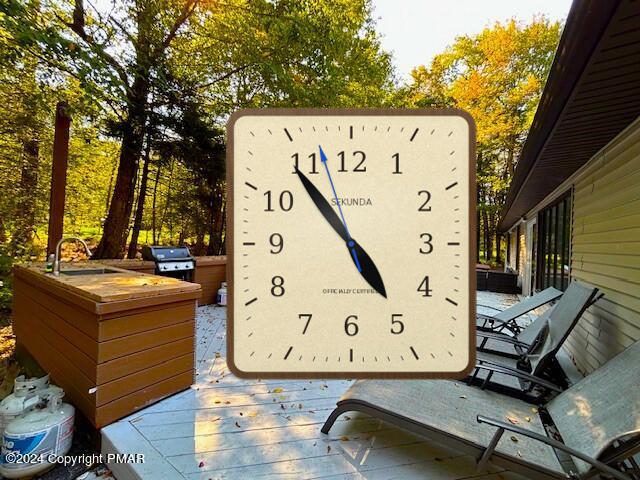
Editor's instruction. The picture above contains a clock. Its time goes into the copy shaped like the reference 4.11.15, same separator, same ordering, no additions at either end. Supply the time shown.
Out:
4.53.57
